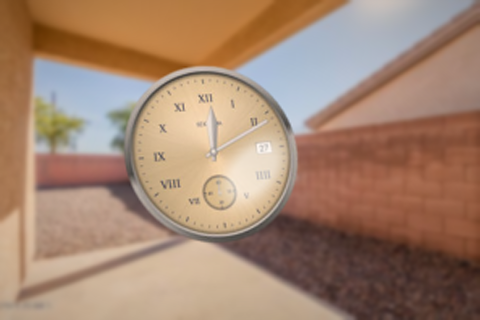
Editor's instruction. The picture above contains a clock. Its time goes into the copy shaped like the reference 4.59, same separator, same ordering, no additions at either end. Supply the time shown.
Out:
12.11
